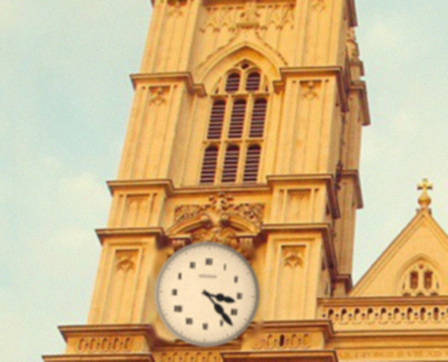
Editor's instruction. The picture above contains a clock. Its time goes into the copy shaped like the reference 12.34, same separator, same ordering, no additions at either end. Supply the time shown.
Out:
3.23
